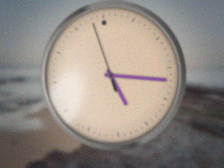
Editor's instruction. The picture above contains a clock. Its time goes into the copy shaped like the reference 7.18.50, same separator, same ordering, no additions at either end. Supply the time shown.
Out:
5.16.58
